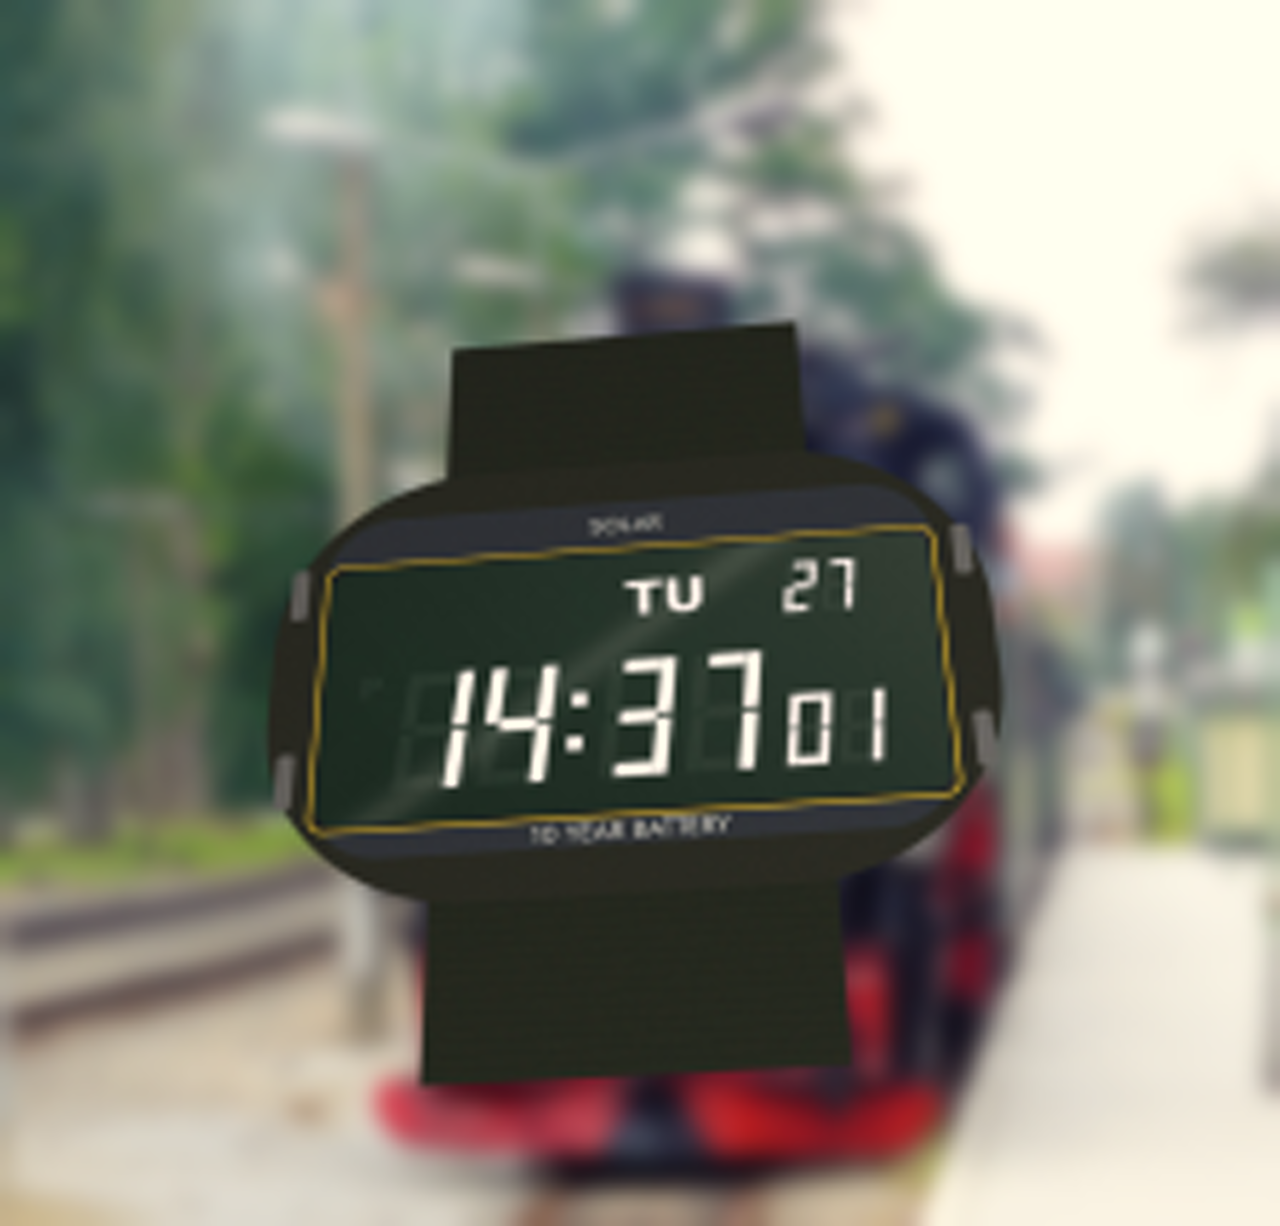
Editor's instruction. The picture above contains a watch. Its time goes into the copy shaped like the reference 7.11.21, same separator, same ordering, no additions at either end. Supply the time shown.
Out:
14.37.01
